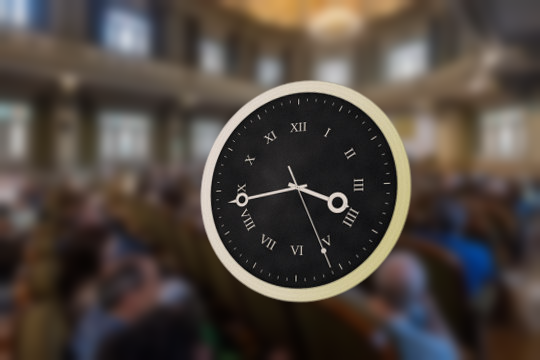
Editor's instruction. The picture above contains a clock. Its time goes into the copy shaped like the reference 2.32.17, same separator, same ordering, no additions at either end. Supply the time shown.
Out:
3.43.26
